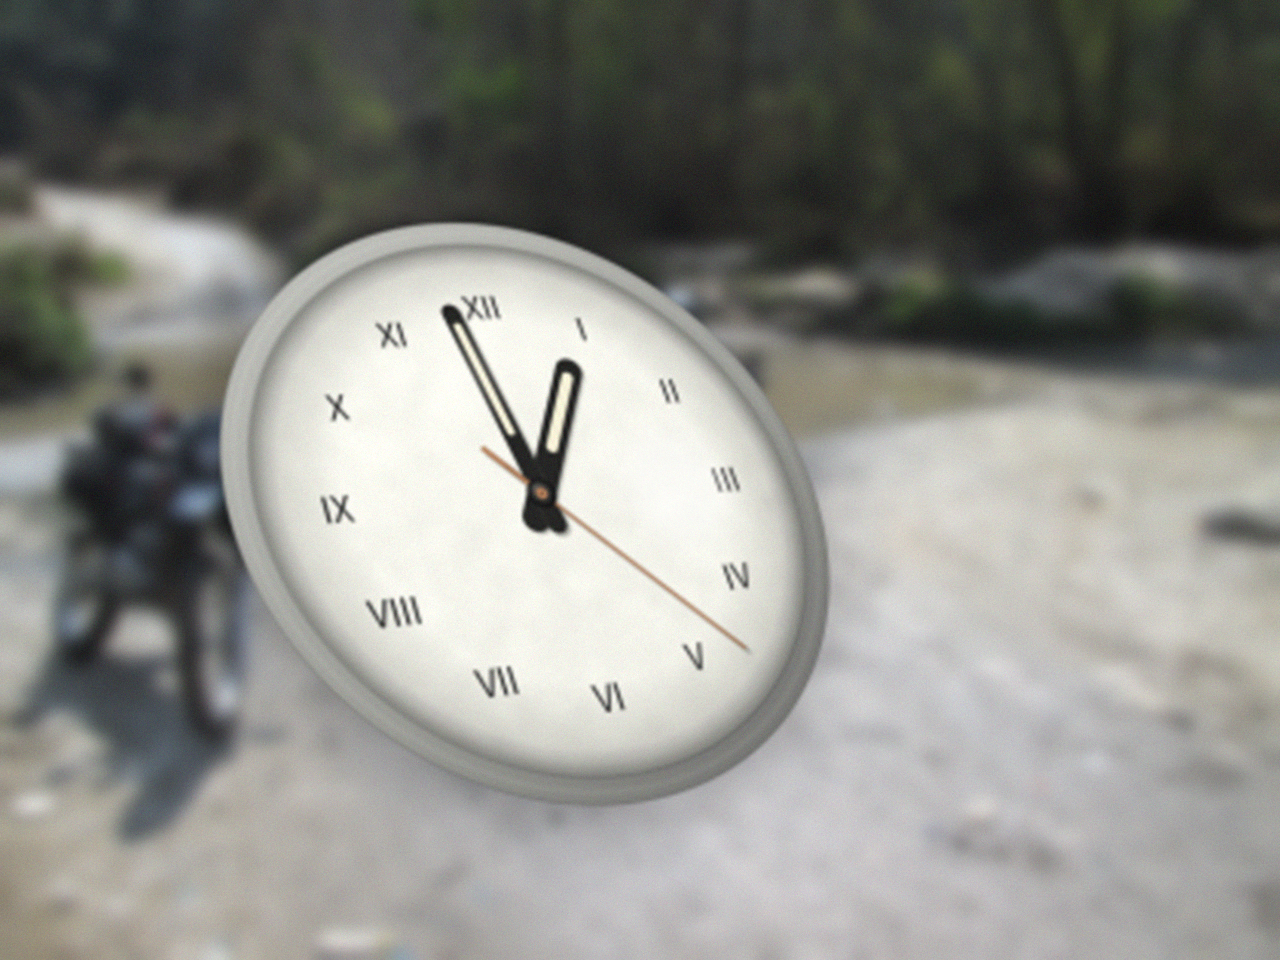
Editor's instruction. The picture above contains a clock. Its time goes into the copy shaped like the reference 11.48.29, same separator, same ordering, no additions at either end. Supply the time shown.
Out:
12.58.23
